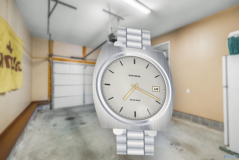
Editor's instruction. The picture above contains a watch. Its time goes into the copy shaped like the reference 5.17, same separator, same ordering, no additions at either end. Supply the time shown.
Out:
7.19
